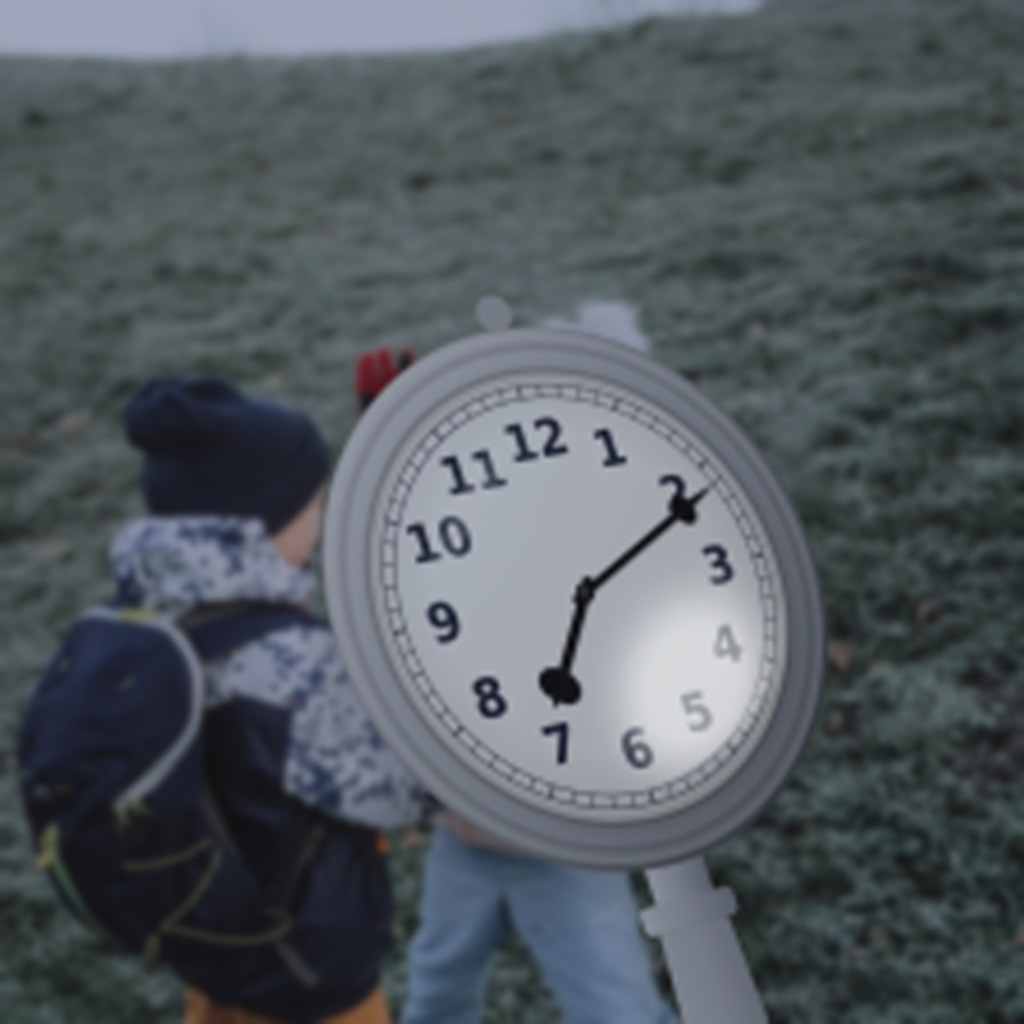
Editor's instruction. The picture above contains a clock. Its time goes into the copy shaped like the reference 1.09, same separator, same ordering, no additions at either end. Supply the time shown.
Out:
7.11
